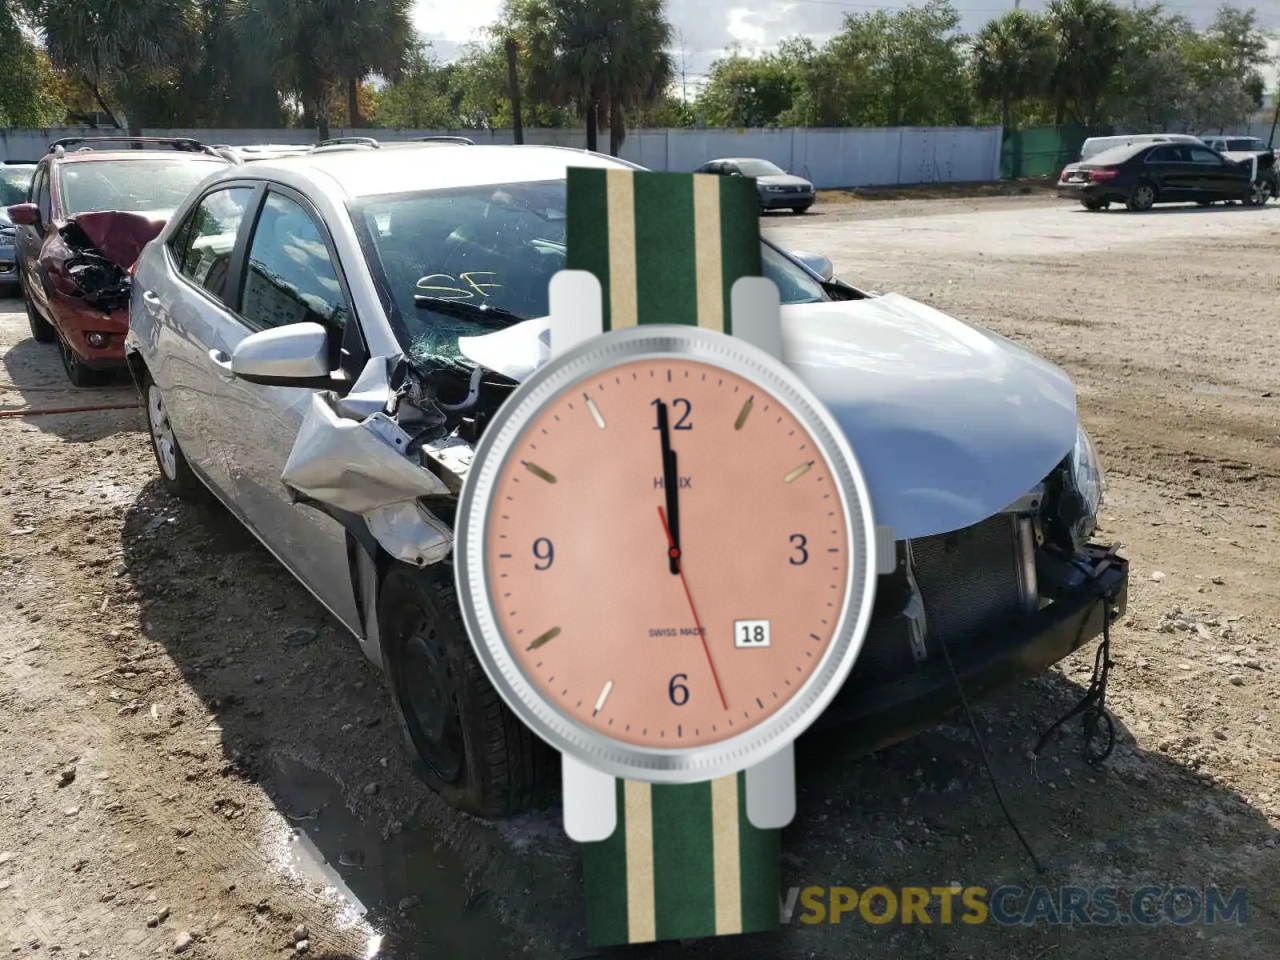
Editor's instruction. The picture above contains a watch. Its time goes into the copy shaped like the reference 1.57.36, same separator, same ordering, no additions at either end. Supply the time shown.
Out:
11.59.27
